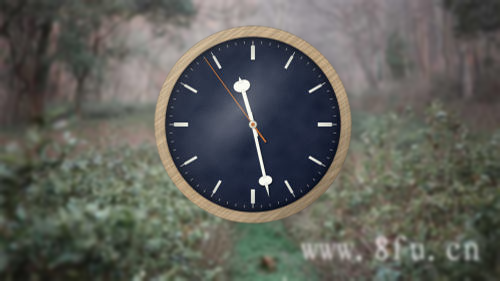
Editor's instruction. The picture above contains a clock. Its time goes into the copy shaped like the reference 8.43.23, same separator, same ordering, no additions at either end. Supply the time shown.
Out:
11.27.54
